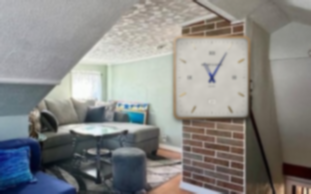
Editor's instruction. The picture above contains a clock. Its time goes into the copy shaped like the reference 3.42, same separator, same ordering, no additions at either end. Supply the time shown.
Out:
11.05
